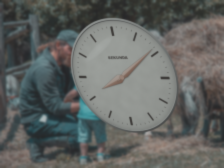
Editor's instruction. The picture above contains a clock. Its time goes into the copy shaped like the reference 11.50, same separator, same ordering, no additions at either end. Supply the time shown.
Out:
8.09
